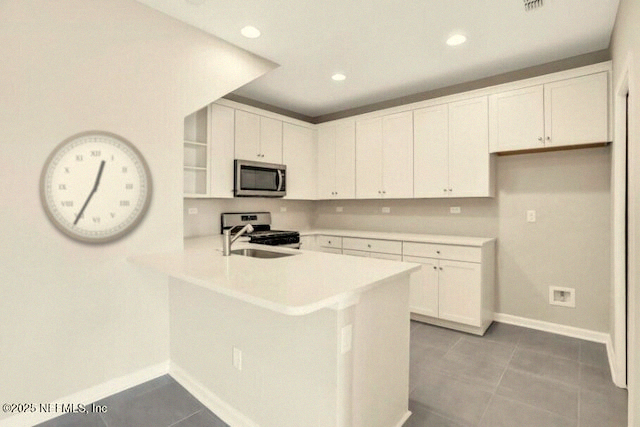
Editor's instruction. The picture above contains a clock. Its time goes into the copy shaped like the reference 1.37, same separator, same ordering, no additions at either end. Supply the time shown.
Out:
12.35
